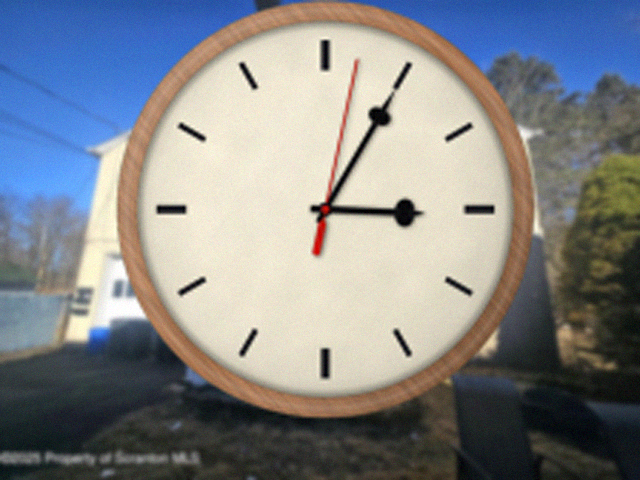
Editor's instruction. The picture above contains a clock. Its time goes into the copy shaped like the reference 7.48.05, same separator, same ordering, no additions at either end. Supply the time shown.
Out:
3.05.02
